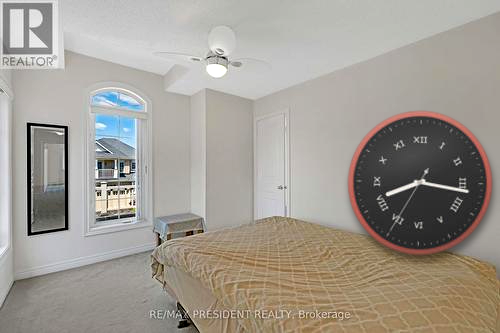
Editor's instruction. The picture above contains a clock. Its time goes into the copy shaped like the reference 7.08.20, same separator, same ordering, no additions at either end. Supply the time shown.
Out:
8.16.35
